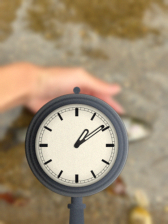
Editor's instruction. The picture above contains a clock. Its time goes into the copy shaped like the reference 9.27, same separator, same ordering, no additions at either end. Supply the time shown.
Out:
1.09
